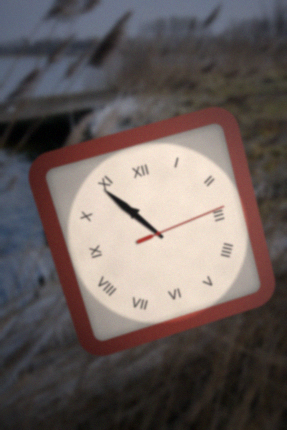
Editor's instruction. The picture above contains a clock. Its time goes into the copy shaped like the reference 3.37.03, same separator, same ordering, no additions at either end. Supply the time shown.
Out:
10.54.14
